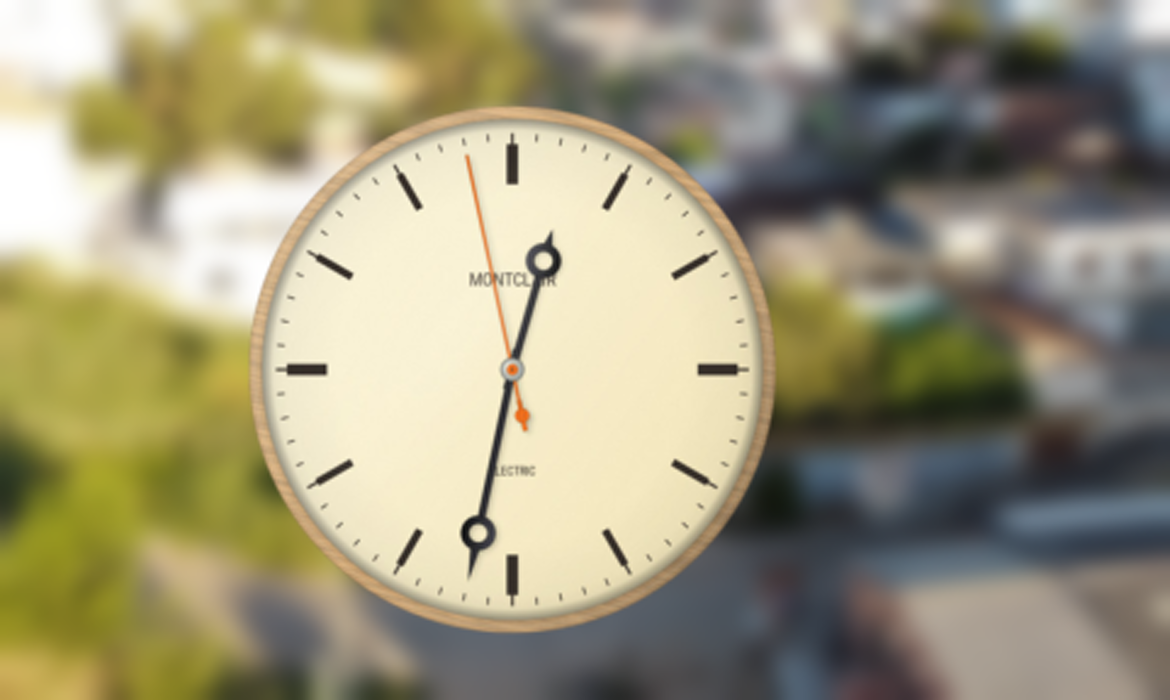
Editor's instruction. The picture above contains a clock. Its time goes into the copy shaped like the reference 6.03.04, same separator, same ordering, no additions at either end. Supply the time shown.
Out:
12.31.58
